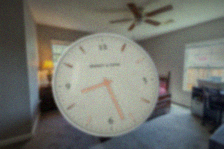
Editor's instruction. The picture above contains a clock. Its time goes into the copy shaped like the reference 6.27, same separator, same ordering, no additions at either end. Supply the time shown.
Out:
8.27
